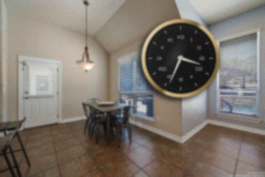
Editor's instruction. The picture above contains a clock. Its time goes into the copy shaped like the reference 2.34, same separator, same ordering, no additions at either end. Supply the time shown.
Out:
3.34
